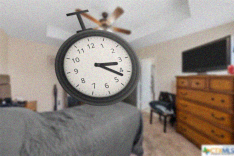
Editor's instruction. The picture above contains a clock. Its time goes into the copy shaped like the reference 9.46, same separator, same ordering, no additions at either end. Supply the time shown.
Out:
3.22
